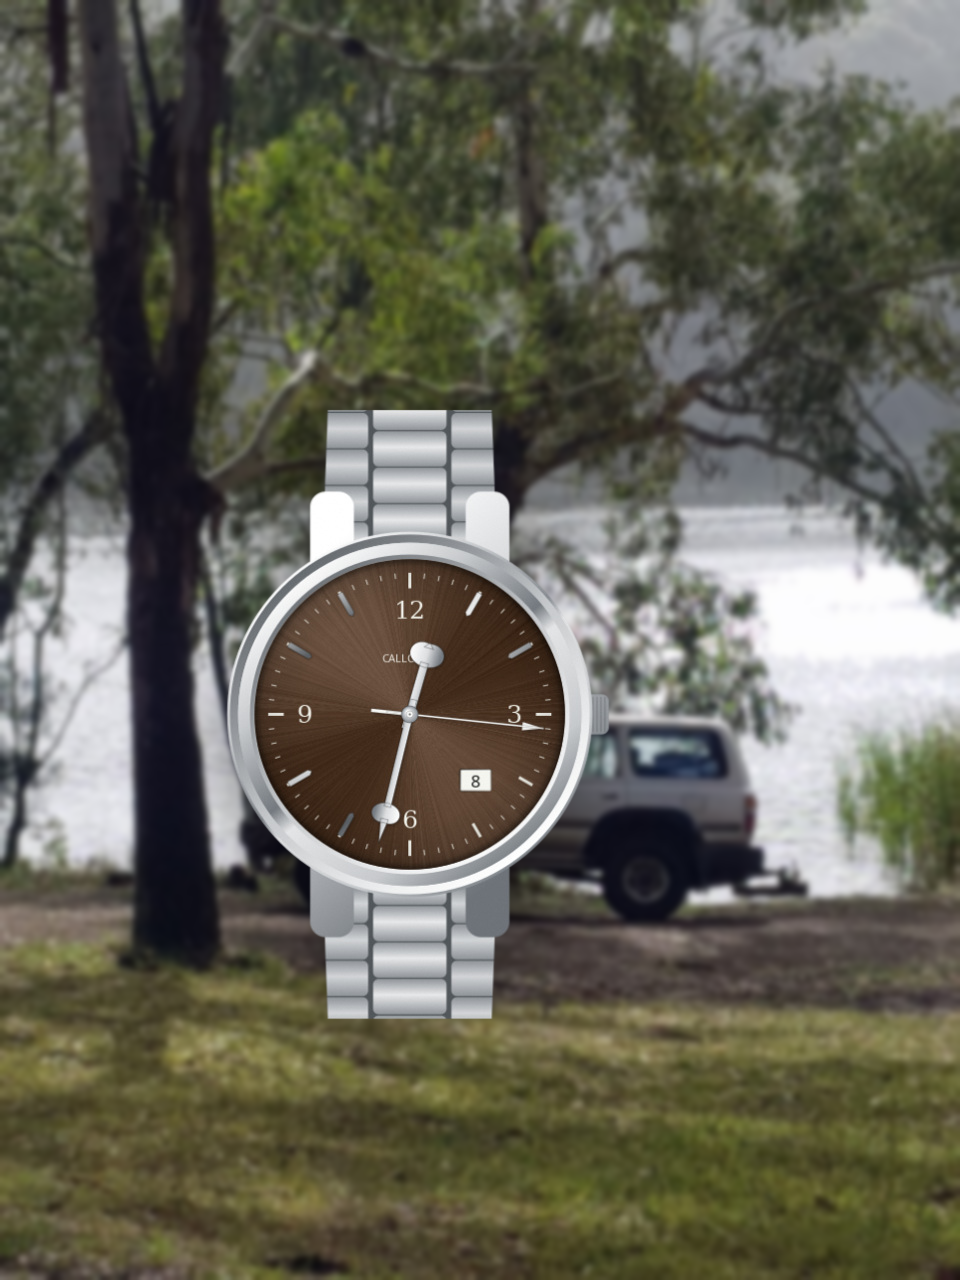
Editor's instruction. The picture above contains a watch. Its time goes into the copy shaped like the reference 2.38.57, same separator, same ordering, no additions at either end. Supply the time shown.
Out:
12.32.16
